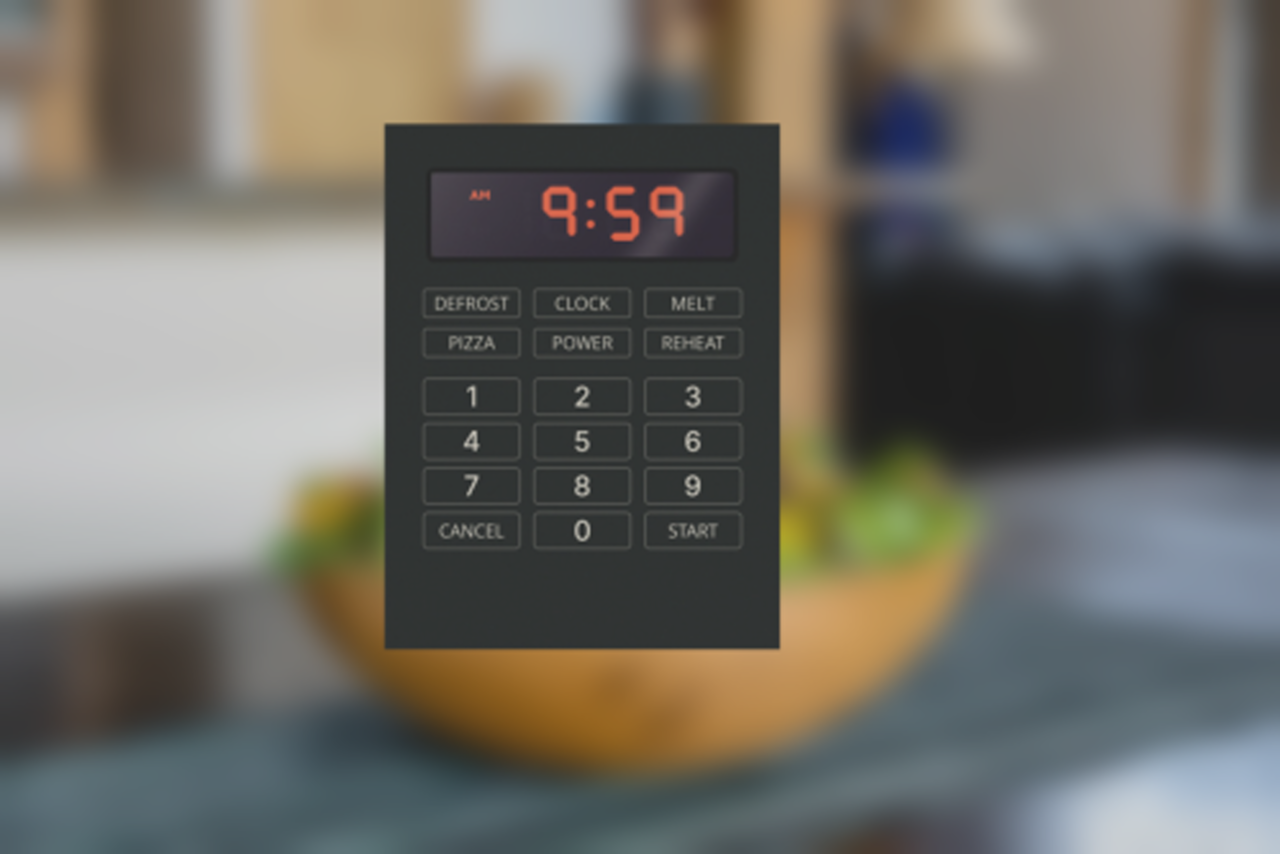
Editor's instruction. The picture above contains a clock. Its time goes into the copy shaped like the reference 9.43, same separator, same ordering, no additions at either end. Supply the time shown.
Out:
9.59
